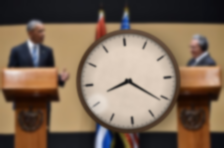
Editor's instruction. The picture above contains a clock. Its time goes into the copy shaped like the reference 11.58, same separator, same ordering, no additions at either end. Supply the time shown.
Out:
8.21
